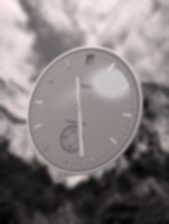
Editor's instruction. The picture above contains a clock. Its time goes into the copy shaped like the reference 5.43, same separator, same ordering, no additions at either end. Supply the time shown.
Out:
11.27
